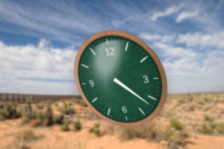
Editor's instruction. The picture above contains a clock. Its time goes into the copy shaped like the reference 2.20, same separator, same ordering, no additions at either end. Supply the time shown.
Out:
4.22
